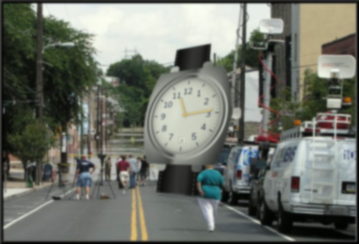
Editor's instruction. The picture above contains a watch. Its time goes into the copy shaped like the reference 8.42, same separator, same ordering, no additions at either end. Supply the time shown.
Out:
11.14
